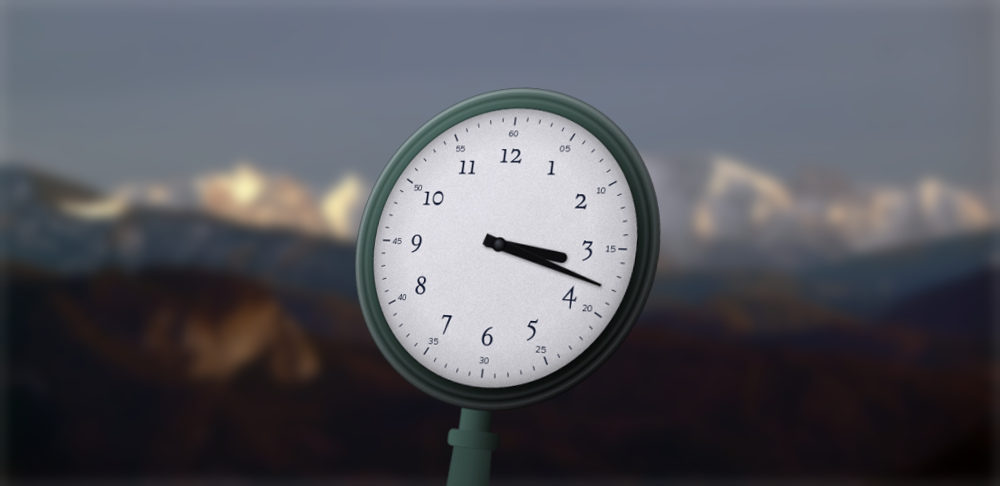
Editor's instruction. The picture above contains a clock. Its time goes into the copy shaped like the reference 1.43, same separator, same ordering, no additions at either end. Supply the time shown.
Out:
3.18
